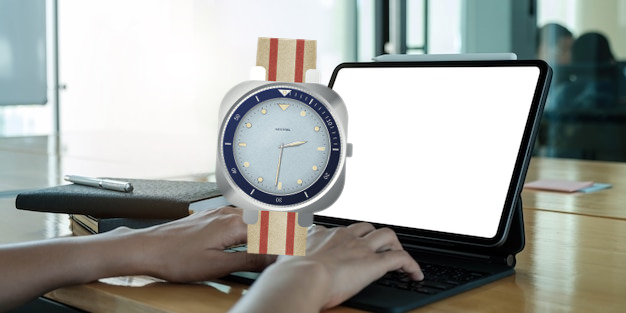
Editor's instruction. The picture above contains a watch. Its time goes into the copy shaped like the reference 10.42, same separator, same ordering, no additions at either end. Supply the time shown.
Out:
2.31
